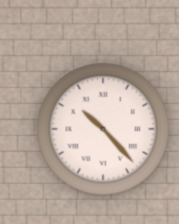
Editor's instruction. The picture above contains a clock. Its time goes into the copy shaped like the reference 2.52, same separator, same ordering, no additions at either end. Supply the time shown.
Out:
10.23
